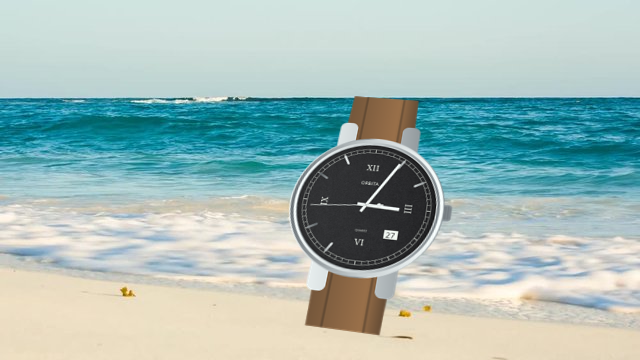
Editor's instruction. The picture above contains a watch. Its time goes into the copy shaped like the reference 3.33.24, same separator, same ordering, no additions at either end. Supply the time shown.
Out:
3.04.44
